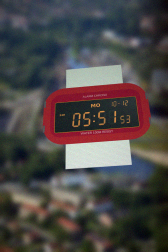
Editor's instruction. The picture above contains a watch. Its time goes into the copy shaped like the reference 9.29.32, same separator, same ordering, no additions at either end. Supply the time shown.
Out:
5.51.53
